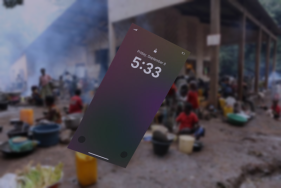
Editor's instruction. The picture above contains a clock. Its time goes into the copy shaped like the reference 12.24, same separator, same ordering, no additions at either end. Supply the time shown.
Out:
5.33
